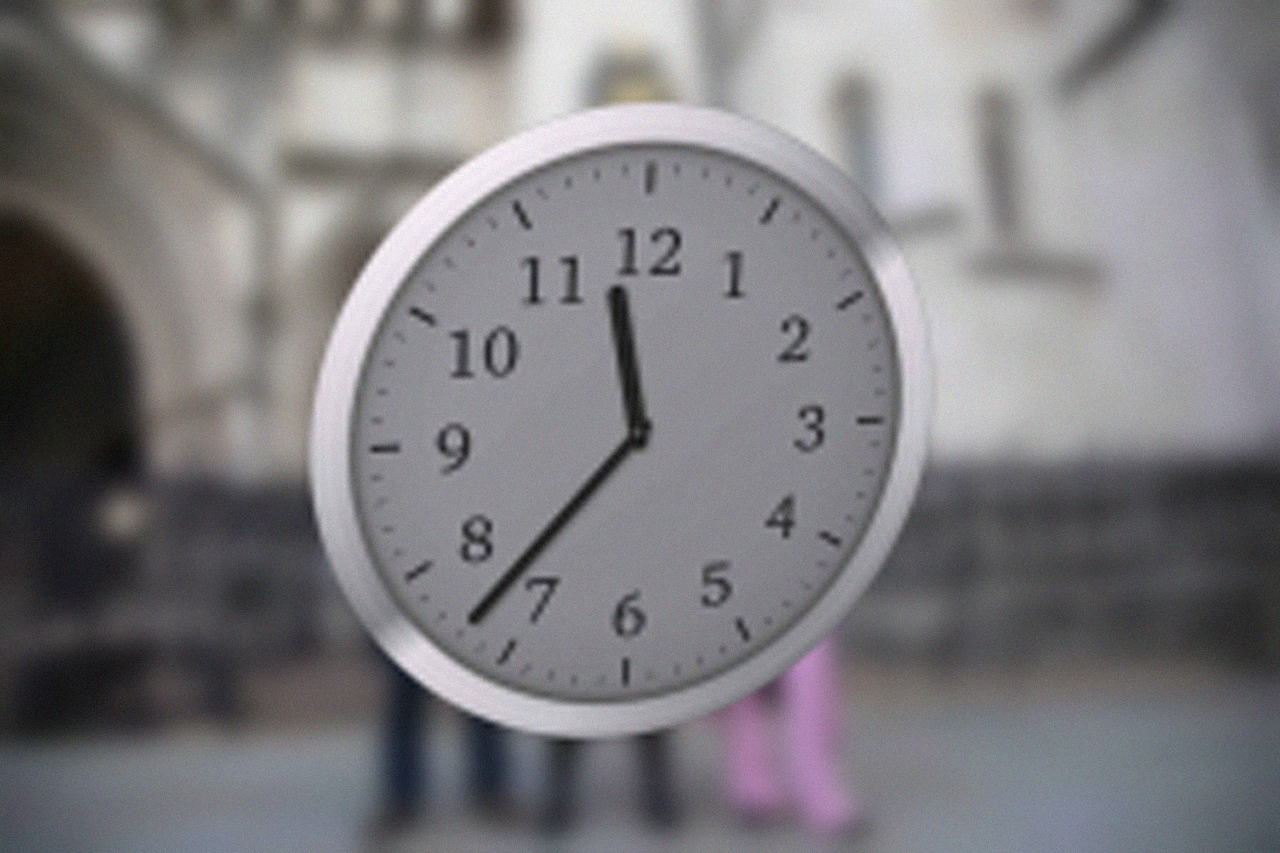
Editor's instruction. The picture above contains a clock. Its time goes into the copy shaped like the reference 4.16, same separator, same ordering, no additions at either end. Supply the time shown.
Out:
11.37
